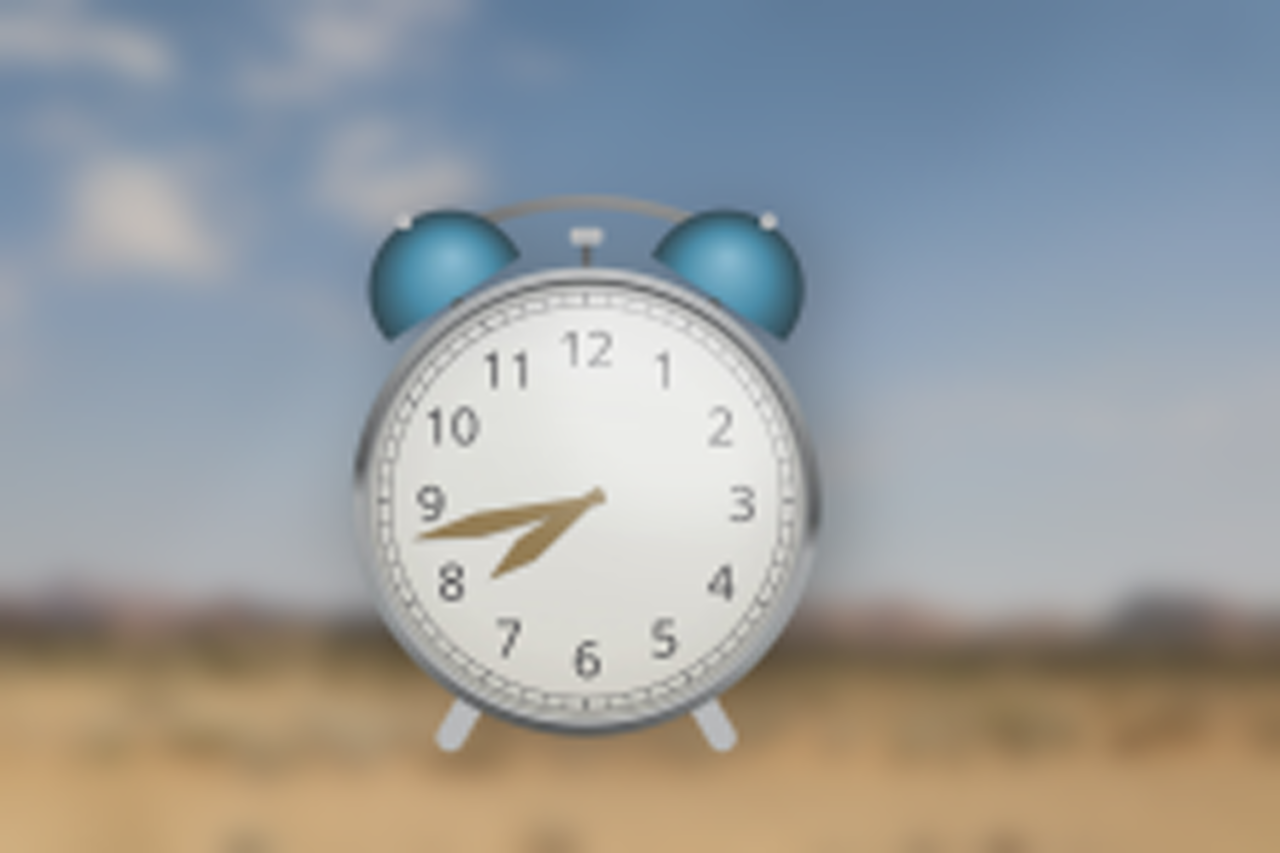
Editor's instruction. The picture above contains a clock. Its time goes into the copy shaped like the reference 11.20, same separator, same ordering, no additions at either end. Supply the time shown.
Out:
7.43
